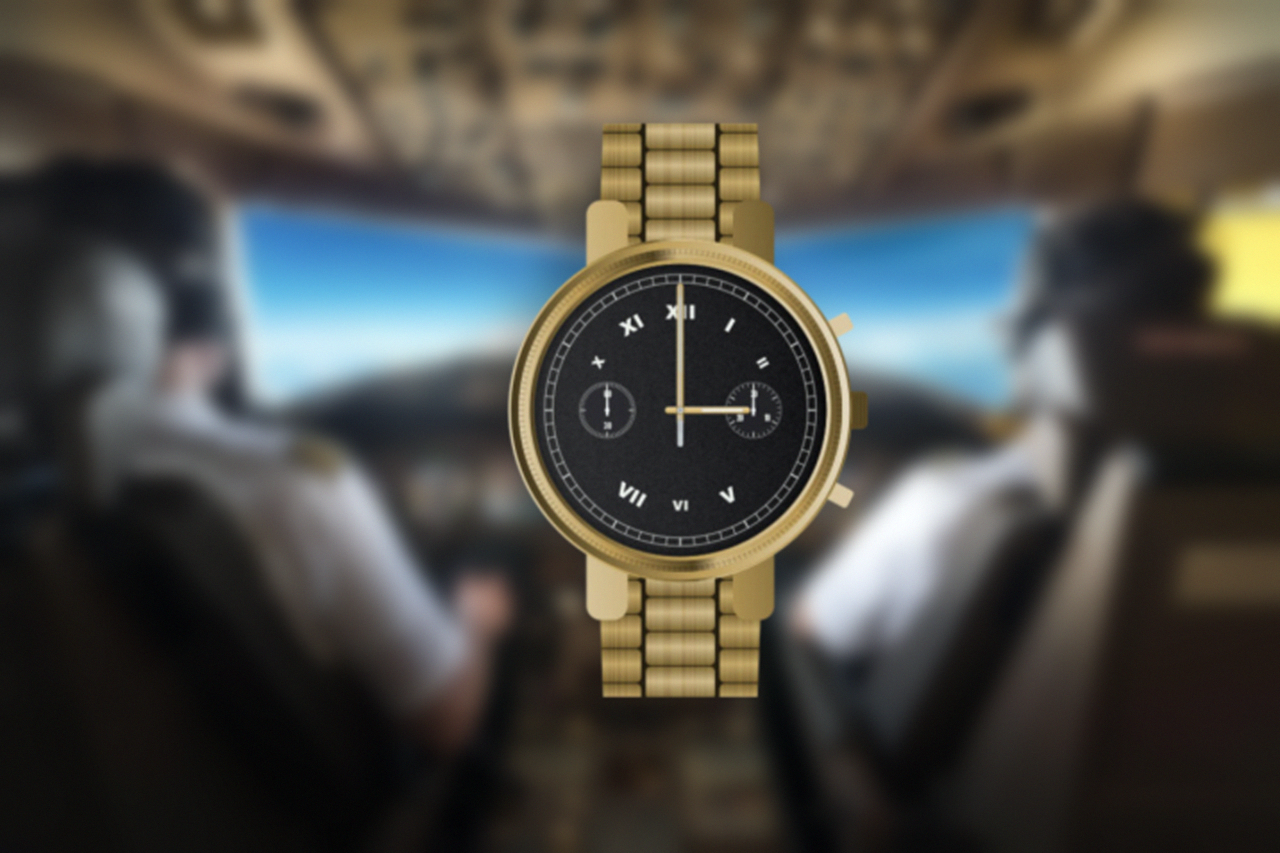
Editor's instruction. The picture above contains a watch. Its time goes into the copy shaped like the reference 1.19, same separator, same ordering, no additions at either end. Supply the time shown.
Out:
3.00
